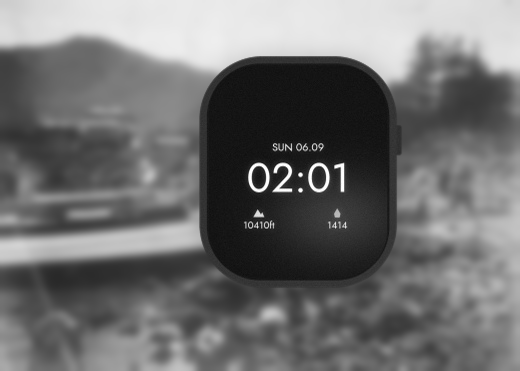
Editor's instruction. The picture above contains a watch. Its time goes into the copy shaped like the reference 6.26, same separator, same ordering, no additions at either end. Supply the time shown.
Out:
2.01
